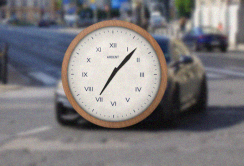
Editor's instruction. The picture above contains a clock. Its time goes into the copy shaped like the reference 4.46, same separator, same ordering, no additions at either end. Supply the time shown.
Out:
7.07
